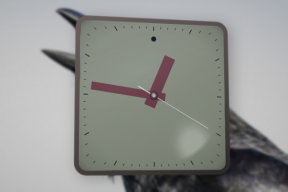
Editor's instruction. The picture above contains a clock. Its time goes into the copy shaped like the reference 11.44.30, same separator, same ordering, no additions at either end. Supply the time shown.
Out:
12.46.20
